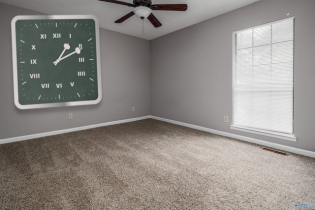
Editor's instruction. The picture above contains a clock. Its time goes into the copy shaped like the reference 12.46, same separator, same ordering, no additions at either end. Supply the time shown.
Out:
1.11
